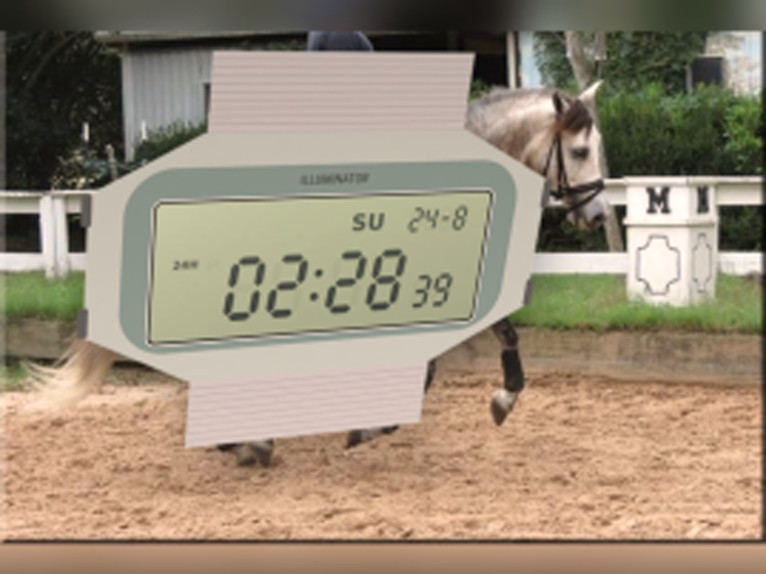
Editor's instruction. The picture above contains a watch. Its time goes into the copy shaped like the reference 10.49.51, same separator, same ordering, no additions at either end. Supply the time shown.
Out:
2.28.39
